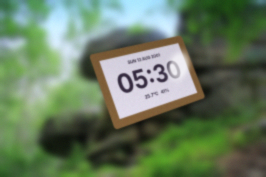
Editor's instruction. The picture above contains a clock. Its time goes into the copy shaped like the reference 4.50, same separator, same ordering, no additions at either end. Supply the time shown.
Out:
5.30
